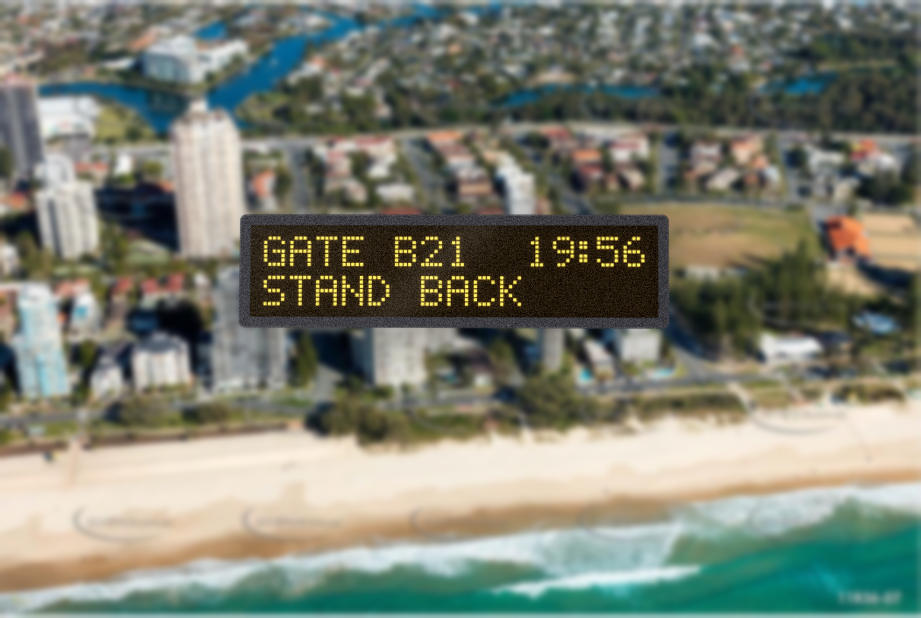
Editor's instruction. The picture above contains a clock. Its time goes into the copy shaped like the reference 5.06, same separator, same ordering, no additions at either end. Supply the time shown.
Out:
19.56
